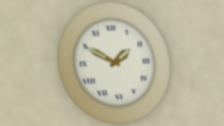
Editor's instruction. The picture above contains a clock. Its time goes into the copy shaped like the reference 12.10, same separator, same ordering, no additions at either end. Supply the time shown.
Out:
1.50
